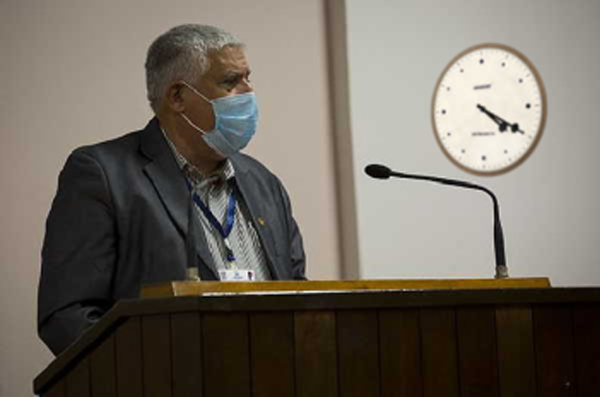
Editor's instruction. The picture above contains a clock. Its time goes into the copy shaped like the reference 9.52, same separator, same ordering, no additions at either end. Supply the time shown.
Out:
4.20
